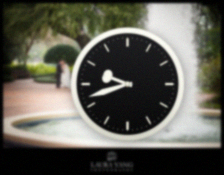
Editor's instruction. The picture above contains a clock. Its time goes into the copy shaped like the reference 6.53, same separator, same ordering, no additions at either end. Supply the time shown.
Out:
9.42
